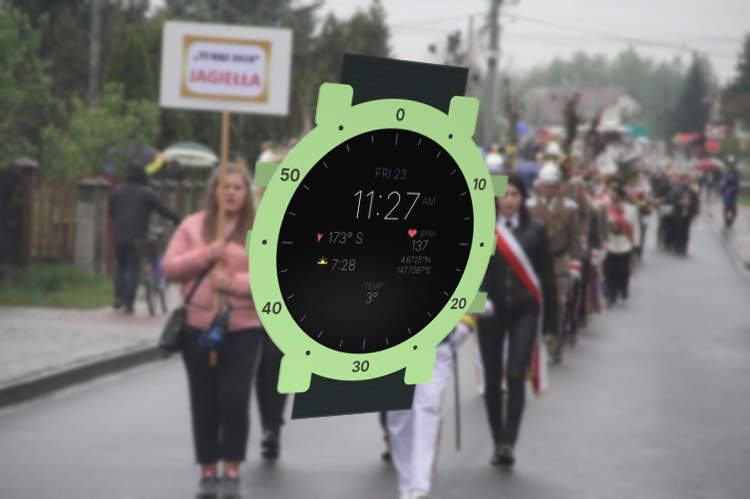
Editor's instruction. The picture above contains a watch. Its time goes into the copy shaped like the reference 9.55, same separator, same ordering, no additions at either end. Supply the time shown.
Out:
11.27
